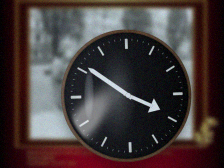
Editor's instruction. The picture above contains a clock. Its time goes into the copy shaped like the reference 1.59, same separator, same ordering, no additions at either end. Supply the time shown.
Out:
3.51
